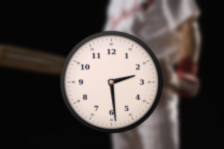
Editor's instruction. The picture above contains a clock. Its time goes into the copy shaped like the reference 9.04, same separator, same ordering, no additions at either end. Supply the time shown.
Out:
2.29
